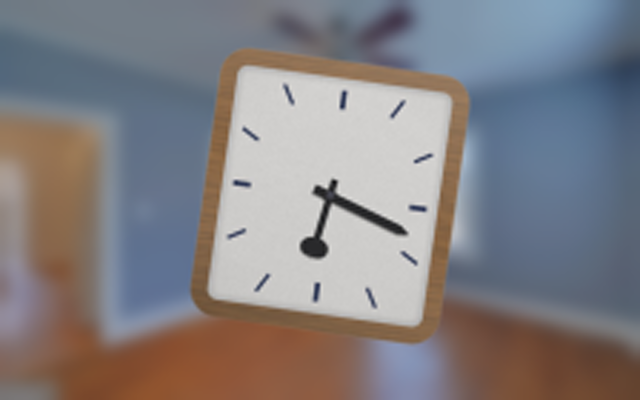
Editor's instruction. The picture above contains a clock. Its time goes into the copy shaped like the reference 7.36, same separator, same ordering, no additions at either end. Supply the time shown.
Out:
6.18
